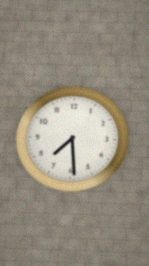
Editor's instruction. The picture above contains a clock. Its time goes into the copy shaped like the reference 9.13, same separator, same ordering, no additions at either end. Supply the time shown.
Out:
7.29
